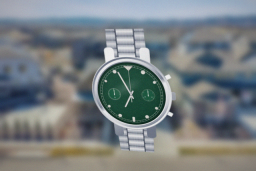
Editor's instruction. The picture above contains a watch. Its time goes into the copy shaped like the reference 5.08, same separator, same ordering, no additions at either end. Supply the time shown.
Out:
6.56
